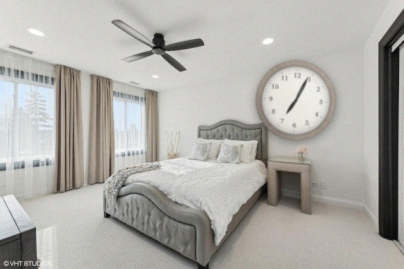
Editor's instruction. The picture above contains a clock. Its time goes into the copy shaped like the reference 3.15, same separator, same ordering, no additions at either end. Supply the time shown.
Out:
7.04
